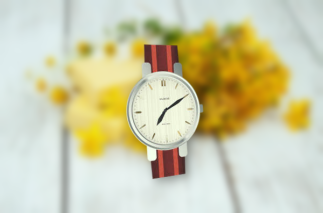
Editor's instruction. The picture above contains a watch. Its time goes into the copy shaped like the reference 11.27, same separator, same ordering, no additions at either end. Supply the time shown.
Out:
7.10
